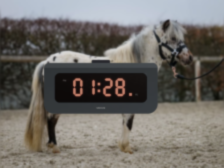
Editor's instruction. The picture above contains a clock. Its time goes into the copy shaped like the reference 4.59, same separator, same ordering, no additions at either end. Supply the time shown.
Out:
1.28
